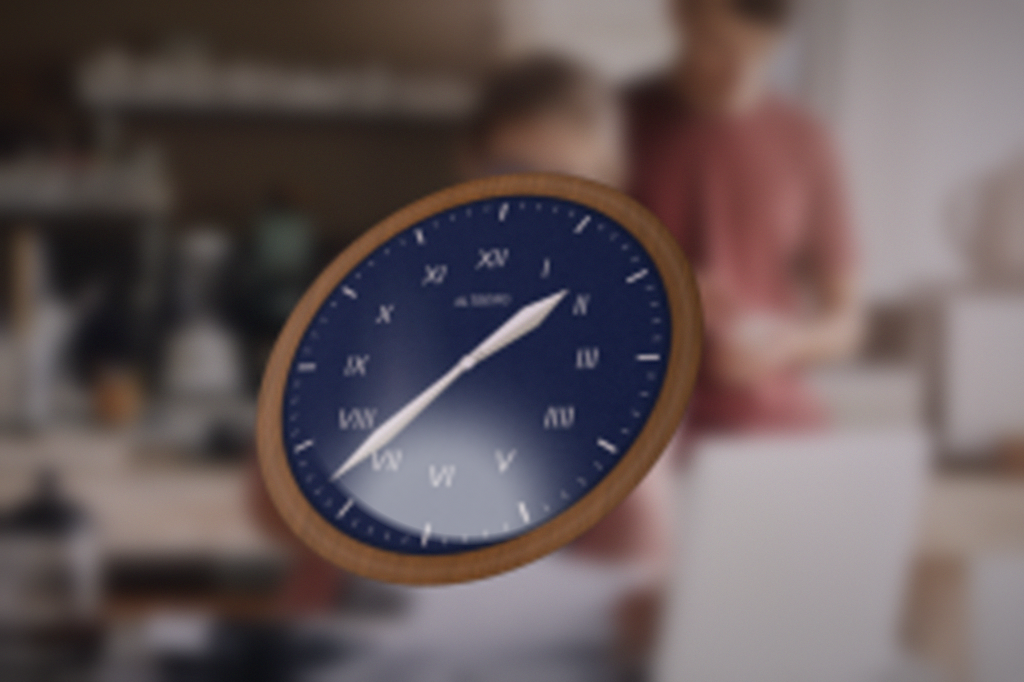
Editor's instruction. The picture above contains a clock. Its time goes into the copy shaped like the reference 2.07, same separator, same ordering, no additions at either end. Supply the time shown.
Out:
1.37
